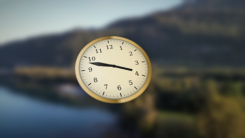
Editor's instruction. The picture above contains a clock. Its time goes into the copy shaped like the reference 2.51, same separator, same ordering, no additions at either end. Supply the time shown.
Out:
3.48
